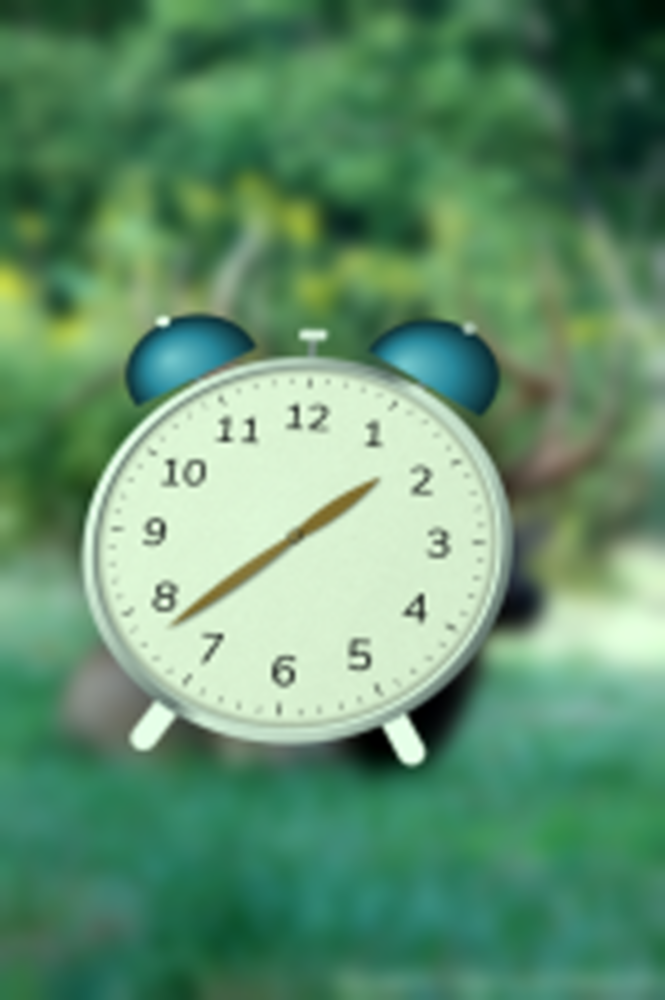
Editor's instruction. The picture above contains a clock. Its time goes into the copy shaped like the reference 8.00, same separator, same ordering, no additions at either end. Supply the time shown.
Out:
1.38
